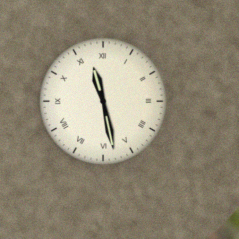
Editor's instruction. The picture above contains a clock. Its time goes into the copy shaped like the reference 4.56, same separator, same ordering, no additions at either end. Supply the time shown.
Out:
11.28
